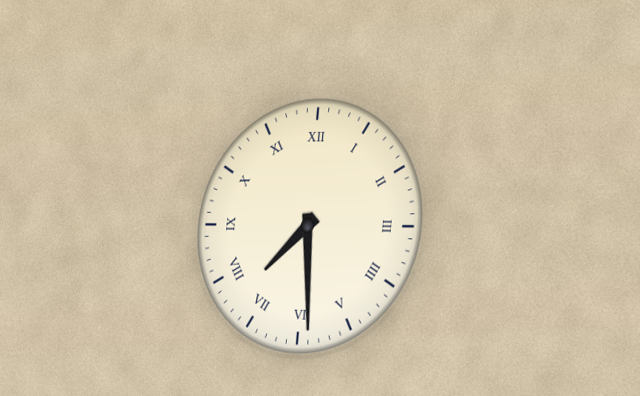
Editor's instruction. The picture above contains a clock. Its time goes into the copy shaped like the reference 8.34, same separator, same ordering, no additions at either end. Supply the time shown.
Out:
7.29
